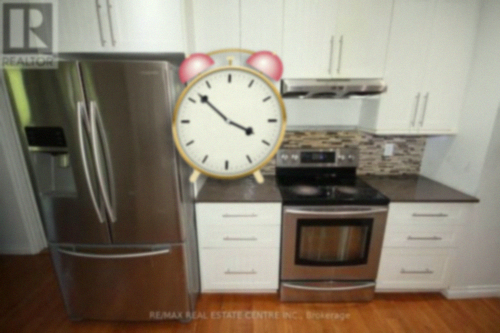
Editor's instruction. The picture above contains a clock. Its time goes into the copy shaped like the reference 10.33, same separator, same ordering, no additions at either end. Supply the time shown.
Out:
3.52
